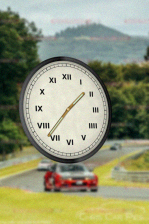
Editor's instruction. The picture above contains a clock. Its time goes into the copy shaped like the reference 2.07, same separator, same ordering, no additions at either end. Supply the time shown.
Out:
1.37
